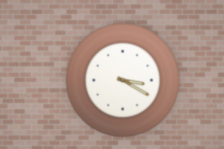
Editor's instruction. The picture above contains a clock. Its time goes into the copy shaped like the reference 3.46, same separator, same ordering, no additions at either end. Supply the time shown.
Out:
3.20
